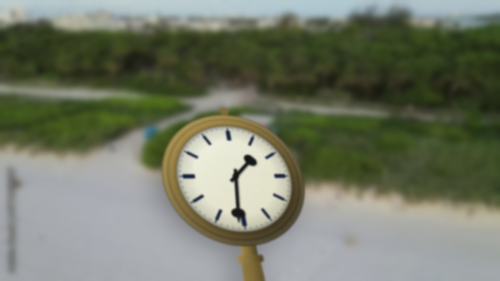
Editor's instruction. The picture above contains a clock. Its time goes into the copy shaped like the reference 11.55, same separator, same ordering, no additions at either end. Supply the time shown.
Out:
1.31
